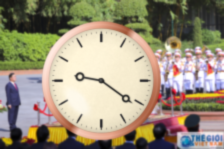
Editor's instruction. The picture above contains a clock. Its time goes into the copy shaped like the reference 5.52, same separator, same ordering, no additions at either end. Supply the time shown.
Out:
9.21
